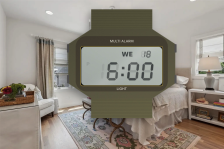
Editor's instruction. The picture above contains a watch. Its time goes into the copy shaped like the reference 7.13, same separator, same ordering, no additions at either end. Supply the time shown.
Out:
6.00
